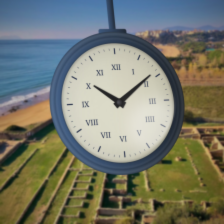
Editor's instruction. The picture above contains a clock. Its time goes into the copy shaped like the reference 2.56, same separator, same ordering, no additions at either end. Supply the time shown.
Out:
10.09
